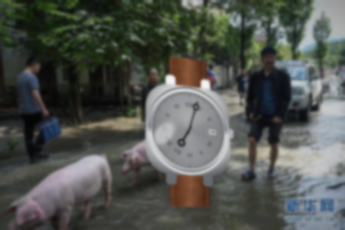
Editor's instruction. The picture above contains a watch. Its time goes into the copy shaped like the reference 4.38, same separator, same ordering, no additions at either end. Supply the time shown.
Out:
7.03
